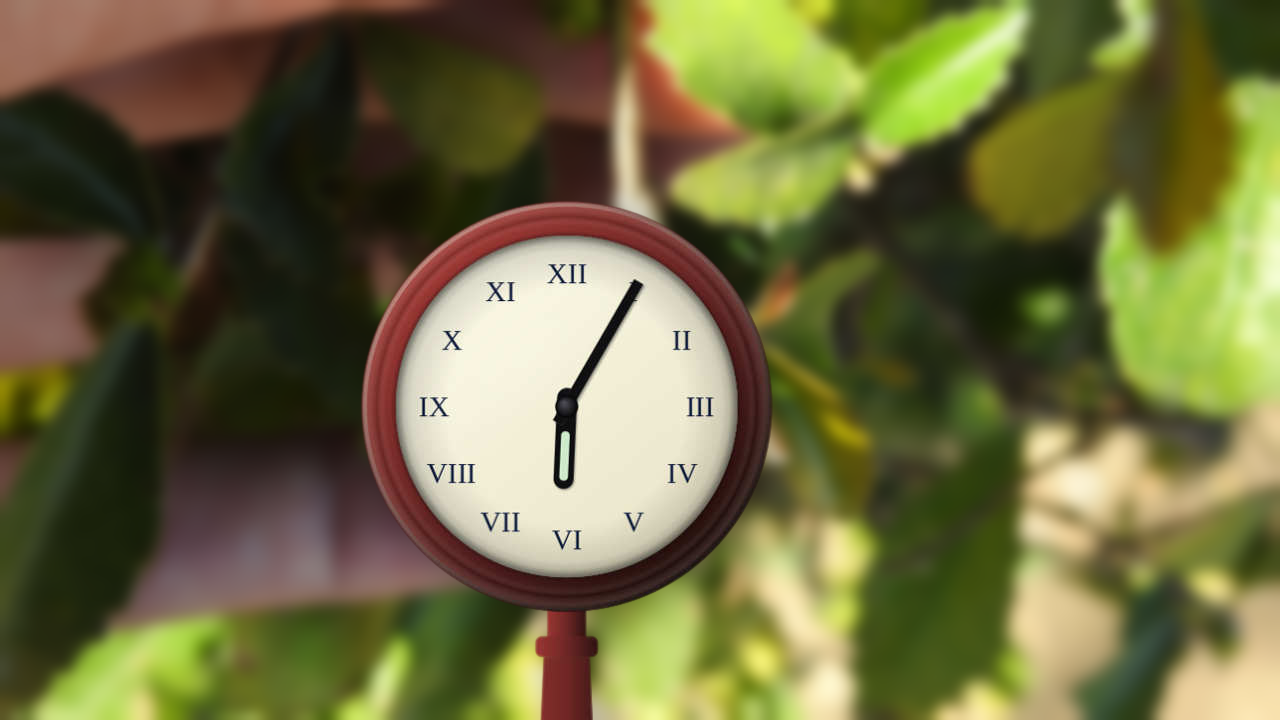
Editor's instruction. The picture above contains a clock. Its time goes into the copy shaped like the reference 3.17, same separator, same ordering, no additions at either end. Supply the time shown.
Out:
6.05
